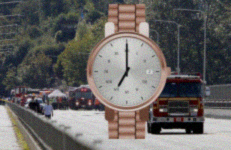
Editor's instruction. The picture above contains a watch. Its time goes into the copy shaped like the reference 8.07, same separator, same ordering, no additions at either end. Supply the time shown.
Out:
7.00
